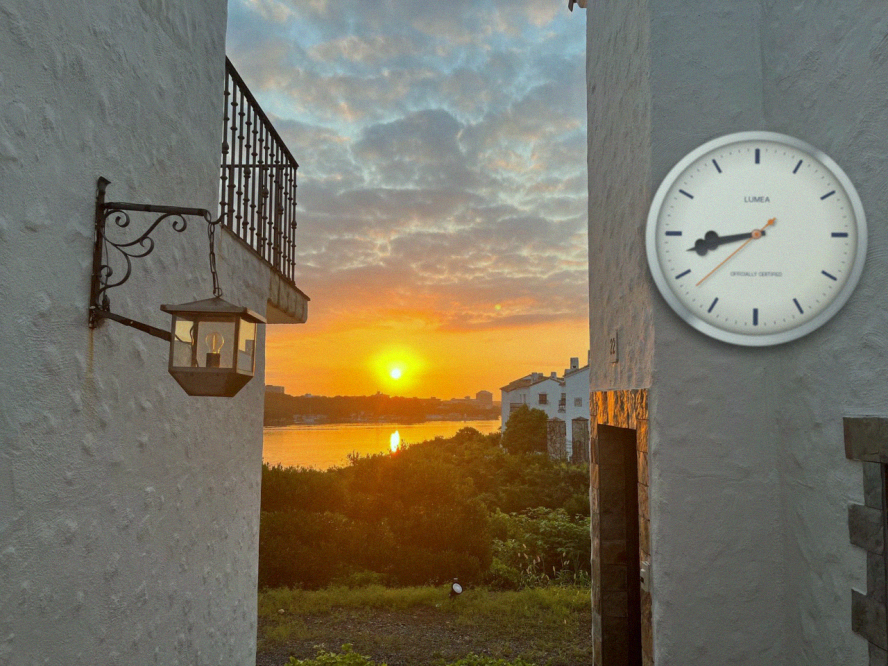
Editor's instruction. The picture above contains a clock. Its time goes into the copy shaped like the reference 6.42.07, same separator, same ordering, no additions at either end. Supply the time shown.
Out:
8.42.38
